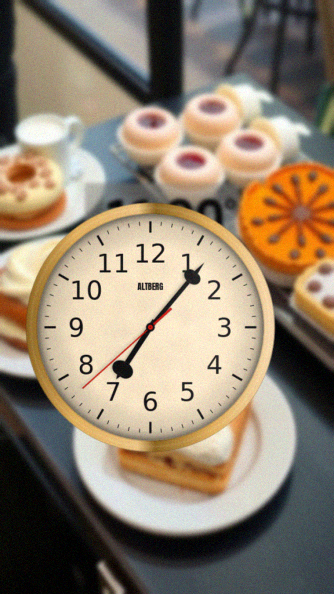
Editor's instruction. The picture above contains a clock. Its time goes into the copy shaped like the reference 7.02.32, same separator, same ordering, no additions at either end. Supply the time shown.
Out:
7.06.38
